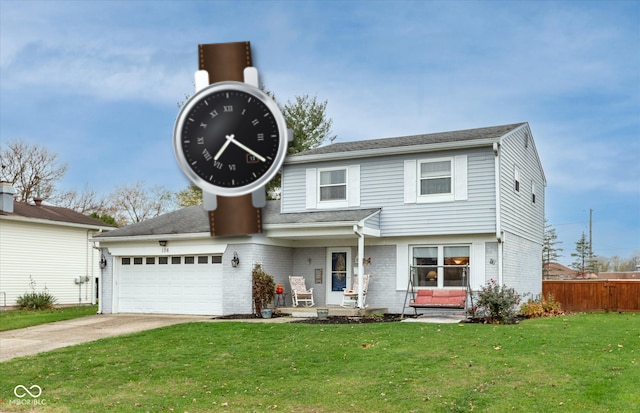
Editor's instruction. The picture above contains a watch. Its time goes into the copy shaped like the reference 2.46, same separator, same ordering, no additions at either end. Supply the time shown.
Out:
7.21
